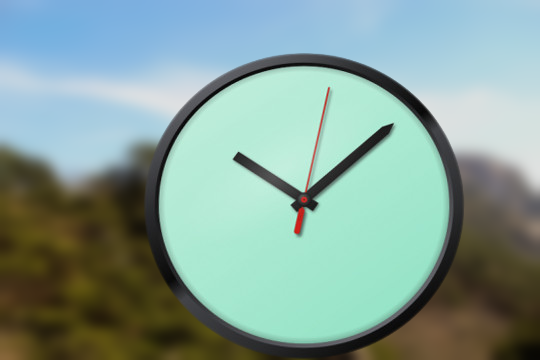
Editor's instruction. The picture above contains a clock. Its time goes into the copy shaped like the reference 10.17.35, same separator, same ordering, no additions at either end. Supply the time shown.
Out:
10.08.02
